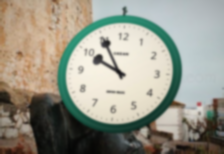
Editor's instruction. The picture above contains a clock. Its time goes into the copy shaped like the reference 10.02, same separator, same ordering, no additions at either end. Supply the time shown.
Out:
9.55
